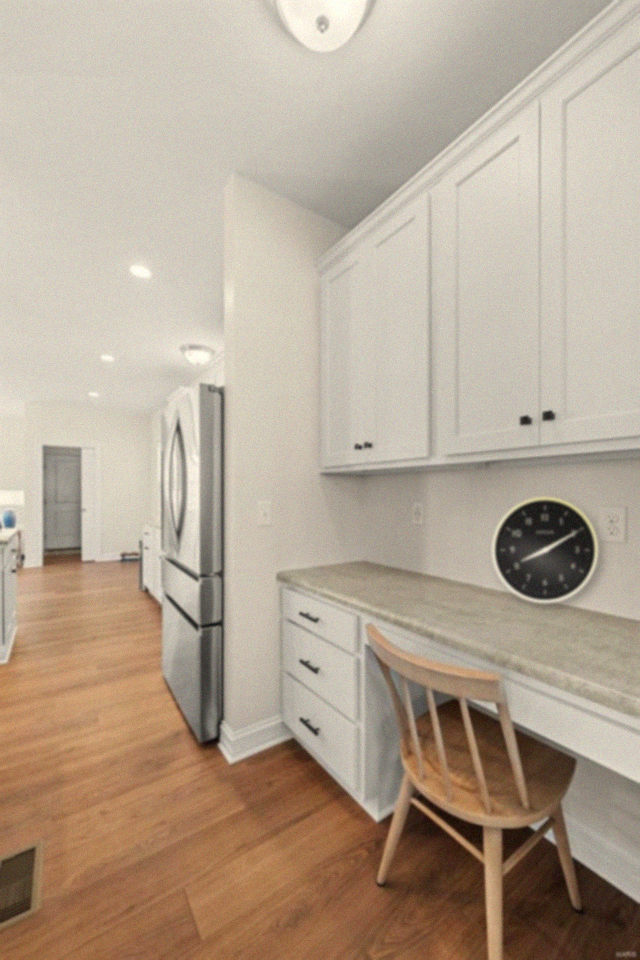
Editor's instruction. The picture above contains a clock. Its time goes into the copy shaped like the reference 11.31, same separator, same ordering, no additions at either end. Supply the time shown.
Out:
8.10
